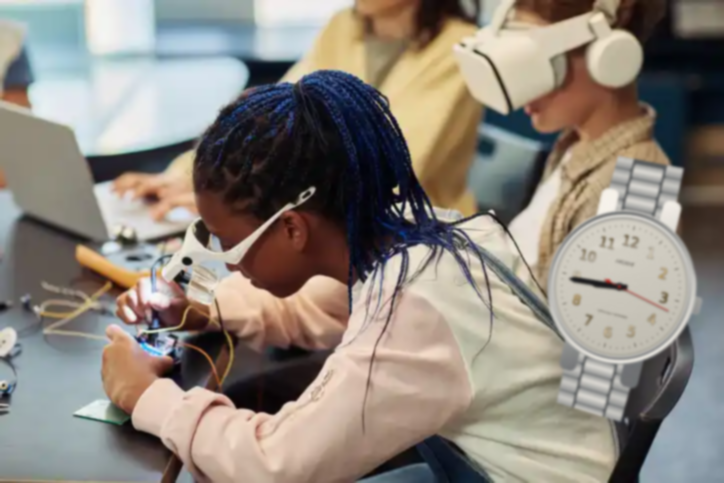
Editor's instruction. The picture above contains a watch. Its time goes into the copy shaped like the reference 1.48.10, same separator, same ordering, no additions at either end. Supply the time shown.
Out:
8.44.17
